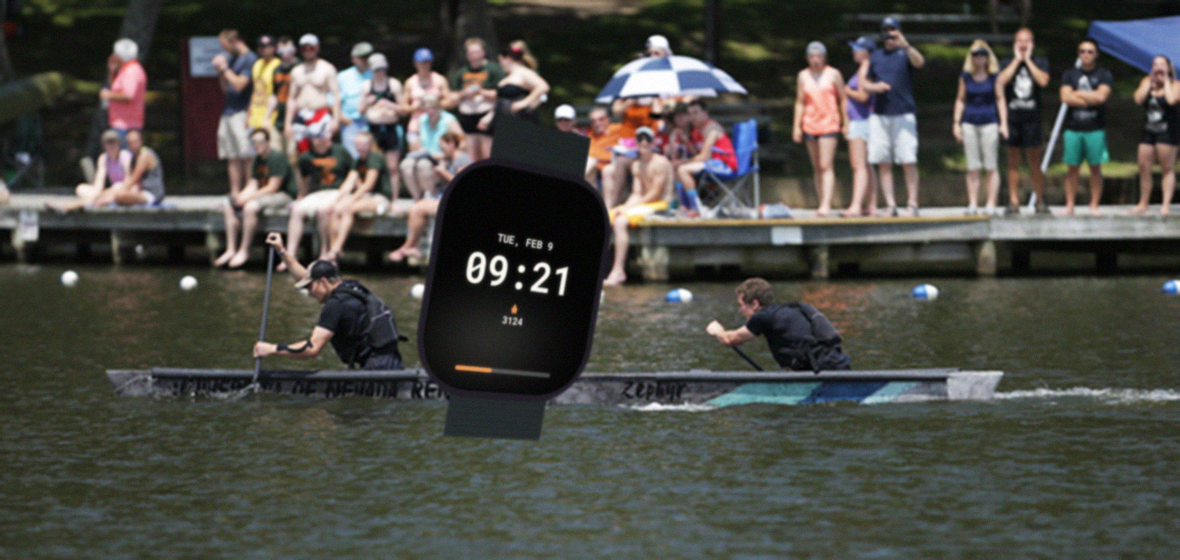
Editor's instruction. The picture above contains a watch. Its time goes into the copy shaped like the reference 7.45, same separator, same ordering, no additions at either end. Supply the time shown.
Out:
9.21
